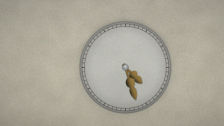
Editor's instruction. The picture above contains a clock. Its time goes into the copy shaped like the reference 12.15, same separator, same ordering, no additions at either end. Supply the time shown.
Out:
4.27
